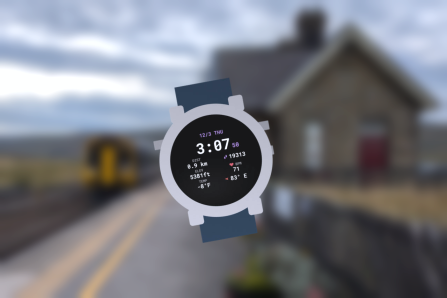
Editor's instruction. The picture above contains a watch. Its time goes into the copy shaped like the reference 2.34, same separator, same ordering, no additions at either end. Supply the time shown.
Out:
3.07
